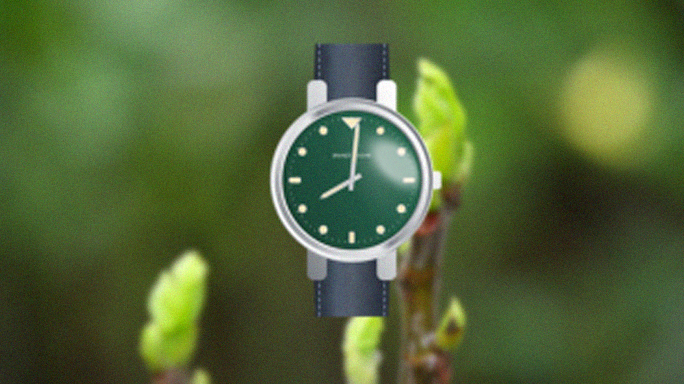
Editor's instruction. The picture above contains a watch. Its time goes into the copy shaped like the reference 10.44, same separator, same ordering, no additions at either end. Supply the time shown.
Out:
8.01
